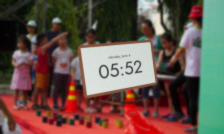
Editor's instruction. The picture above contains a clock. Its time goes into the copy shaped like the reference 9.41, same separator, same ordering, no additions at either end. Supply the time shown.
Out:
5.52
